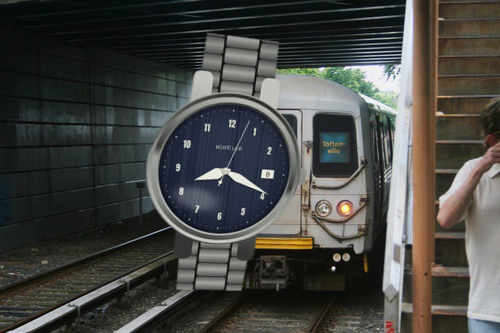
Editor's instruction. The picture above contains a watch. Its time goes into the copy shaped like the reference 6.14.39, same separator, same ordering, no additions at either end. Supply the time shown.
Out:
8.19.03
